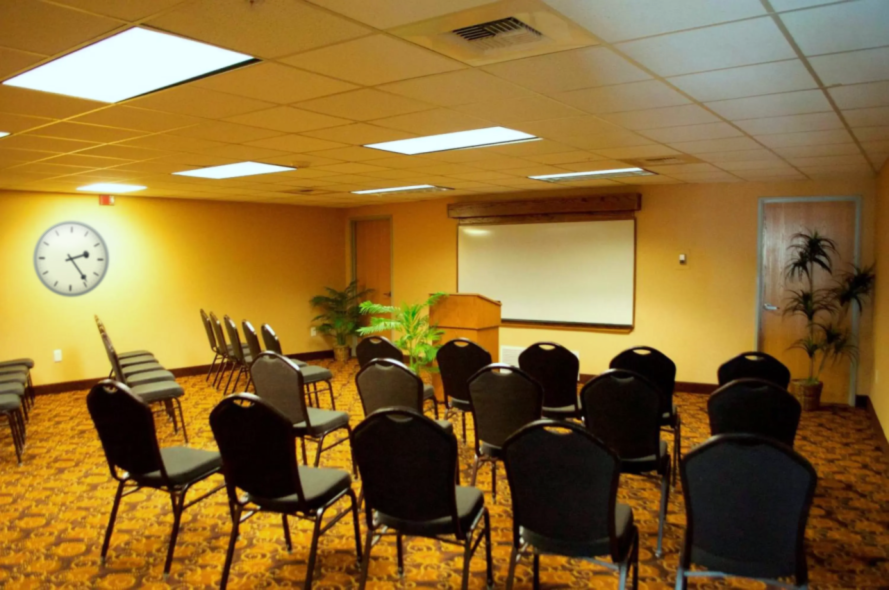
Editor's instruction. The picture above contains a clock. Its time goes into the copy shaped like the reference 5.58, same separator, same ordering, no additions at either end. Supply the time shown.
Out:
2.24
